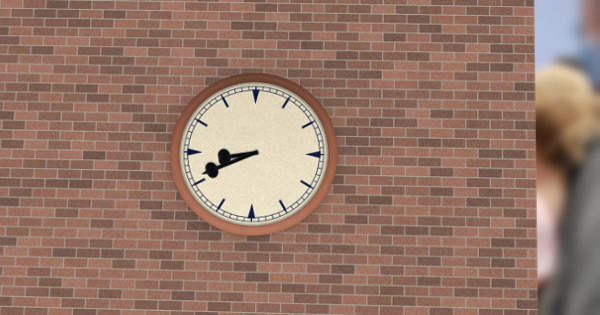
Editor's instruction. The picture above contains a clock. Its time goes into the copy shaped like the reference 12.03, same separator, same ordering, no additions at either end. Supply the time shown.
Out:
8.41
